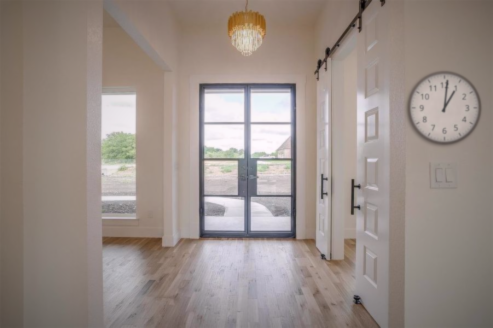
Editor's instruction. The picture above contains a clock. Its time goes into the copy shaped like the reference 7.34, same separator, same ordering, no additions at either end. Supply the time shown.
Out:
1.01
